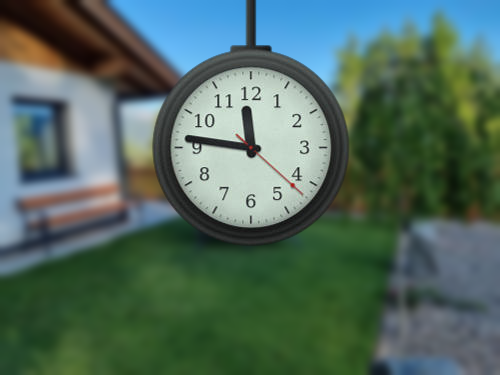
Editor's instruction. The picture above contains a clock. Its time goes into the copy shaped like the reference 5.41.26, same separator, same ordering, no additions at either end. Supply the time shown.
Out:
11.46.22
